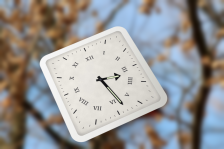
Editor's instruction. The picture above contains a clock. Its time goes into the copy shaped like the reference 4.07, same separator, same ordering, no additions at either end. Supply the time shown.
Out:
3.28
